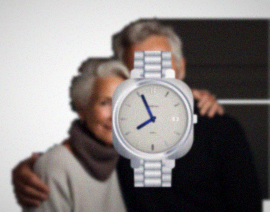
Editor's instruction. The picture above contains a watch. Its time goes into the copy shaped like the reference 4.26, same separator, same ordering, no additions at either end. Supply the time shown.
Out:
7.56
